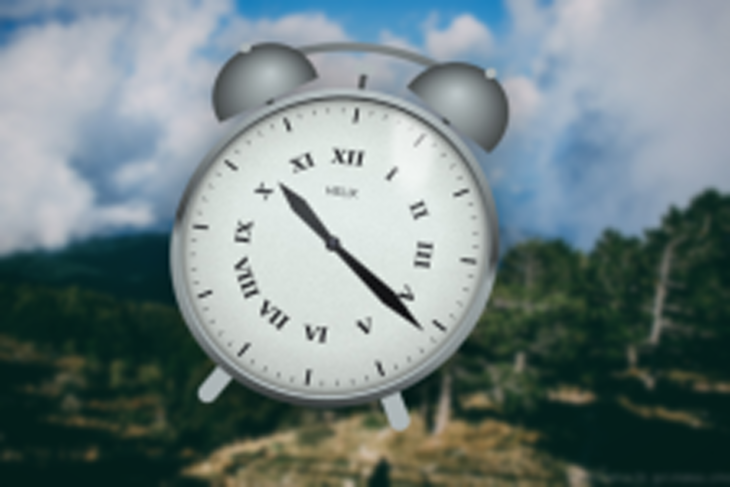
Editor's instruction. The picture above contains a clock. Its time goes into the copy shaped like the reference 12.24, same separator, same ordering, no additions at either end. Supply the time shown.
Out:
10.21
